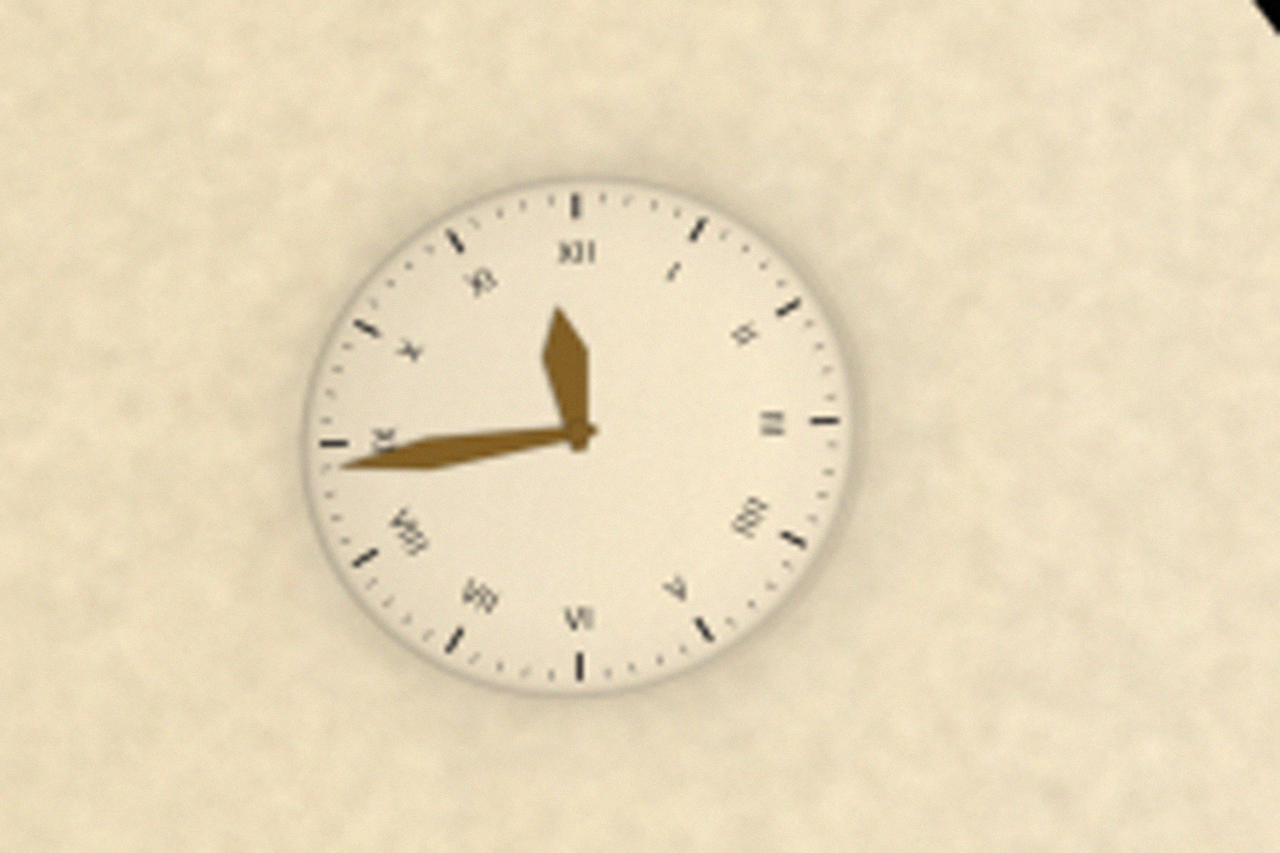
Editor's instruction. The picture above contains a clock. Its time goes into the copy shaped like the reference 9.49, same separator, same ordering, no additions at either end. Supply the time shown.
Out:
11.44
